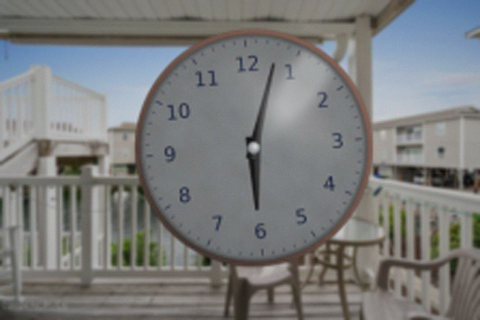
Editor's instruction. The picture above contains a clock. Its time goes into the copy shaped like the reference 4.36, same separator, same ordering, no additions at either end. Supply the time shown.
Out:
6.03
